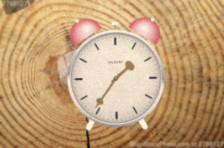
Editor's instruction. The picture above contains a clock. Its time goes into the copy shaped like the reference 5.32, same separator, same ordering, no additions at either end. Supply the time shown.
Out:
1.36
